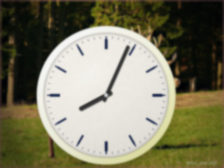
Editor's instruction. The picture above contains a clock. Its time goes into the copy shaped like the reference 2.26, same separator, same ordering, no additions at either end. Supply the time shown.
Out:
8.04
